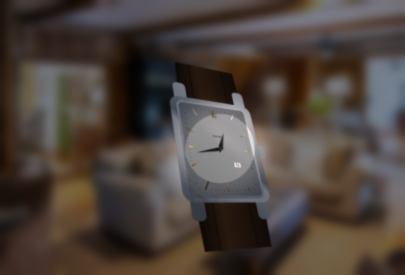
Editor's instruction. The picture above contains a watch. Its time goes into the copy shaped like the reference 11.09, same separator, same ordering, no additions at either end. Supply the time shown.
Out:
12.43
